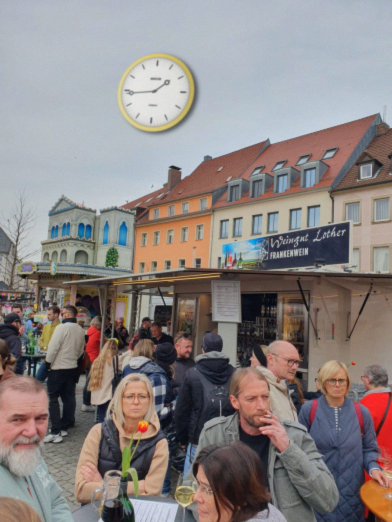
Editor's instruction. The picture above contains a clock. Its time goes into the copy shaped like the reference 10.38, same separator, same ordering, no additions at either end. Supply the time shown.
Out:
1.44
